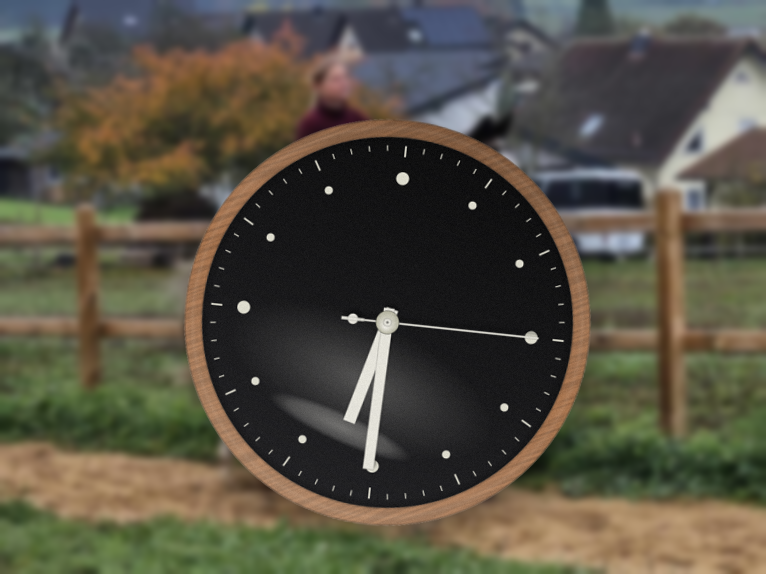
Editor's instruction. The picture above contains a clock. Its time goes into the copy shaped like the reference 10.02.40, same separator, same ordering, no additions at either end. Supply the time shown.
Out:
6.30.15
